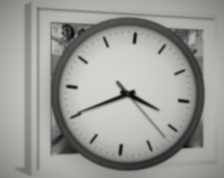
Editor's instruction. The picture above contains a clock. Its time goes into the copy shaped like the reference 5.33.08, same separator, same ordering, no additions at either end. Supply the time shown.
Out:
3.40.22
